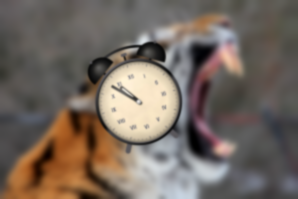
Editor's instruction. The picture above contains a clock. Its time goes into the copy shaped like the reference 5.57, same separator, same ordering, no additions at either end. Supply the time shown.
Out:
10.53
